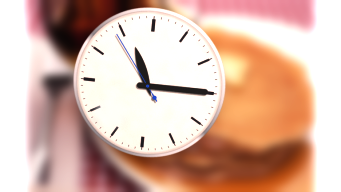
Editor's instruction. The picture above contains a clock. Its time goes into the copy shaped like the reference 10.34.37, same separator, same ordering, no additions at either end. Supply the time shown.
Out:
11.14.54
